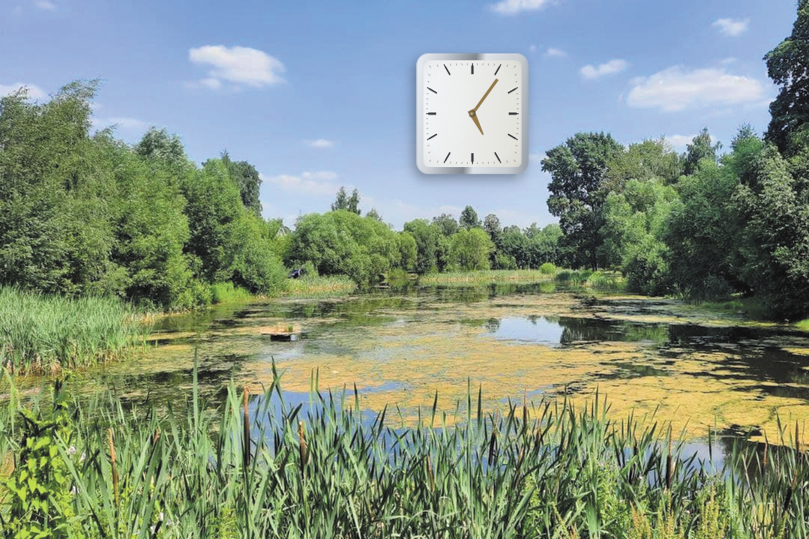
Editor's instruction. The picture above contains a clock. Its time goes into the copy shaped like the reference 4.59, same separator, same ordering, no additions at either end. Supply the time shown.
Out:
5.06
